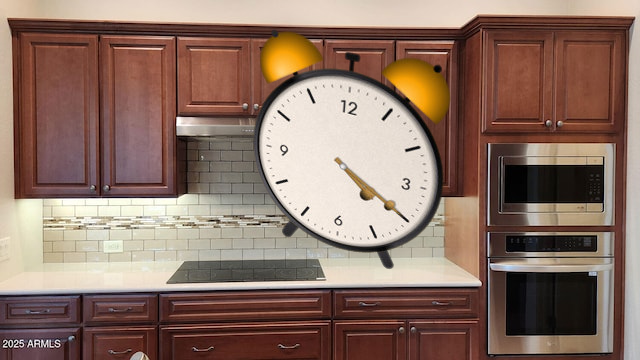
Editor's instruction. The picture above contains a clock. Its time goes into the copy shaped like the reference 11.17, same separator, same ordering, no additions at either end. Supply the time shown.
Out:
4.20
